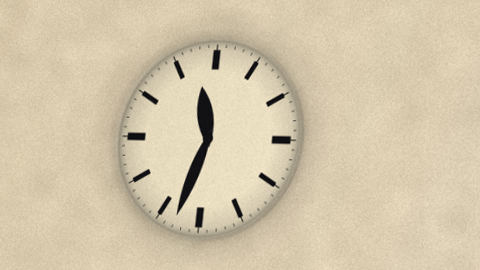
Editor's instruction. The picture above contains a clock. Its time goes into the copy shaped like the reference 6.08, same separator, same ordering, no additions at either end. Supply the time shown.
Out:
11.33
